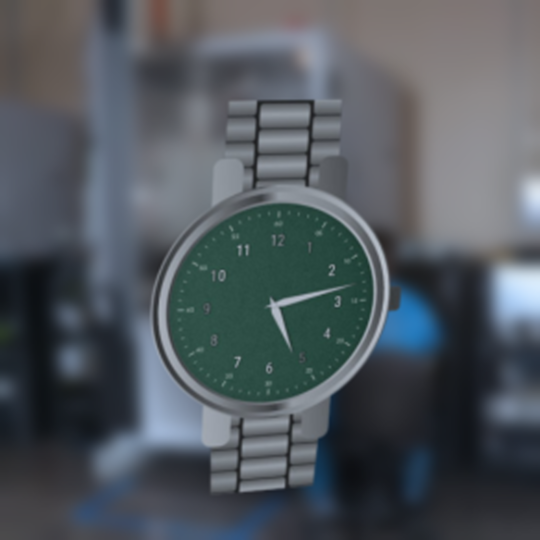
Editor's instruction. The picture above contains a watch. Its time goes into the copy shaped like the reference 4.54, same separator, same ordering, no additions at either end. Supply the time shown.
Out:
5.13
